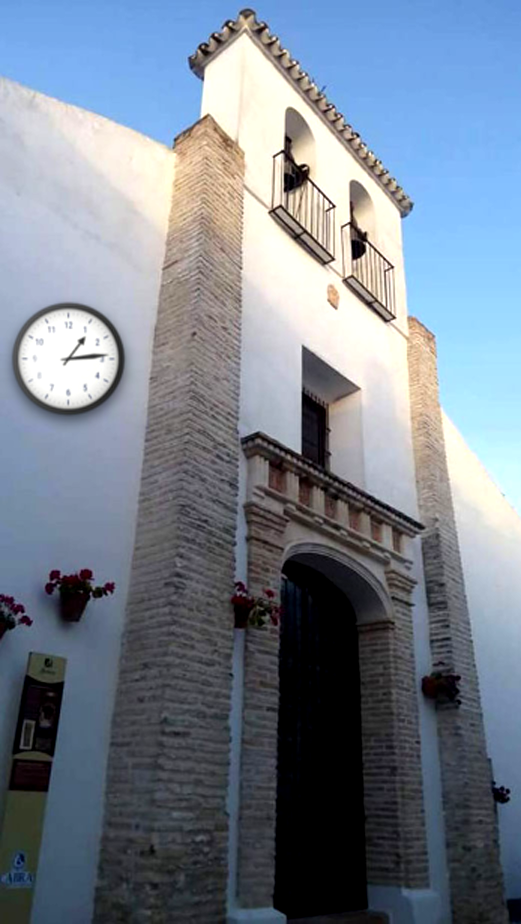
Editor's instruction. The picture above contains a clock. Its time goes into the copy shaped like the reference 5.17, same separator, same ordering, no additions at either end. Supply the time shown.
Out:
1.14
